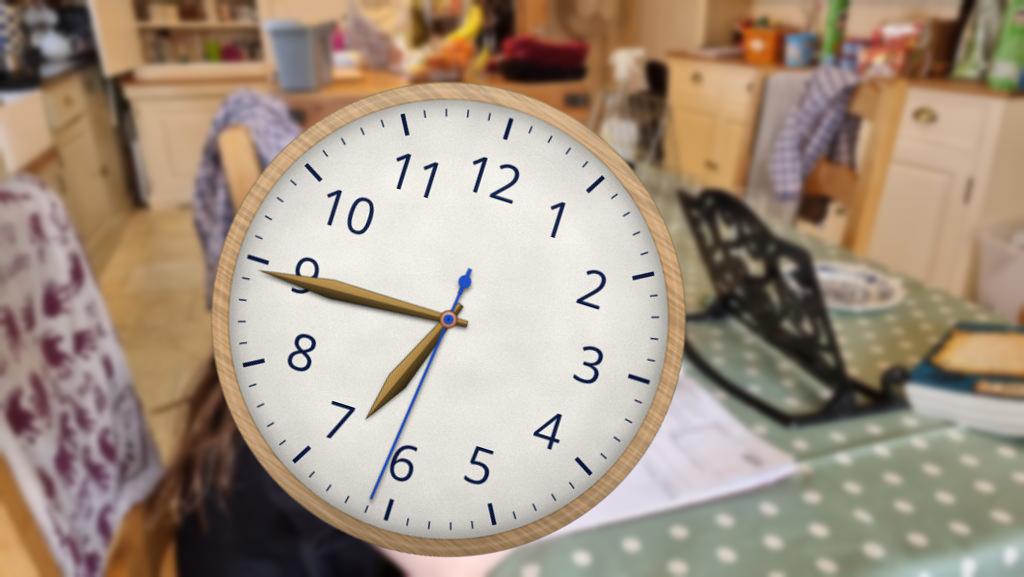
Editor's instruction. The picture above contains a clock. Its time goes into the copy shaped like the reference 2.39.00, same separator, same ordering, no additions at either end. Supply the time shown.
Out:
6.44.31
